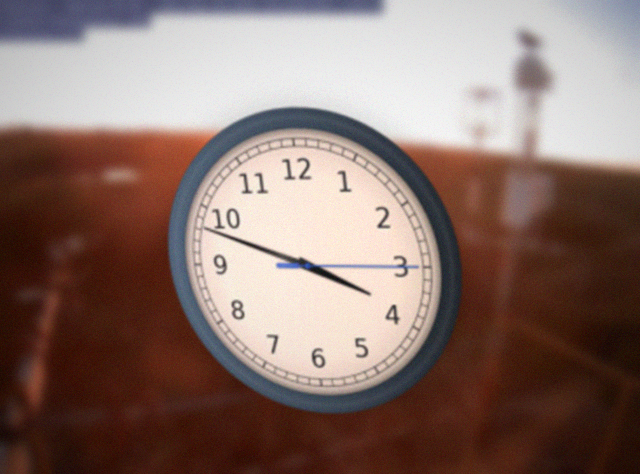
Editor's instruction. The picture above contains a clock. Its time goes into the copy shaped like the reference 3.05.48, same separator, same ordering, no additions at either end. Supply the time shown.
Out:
3.48.15
